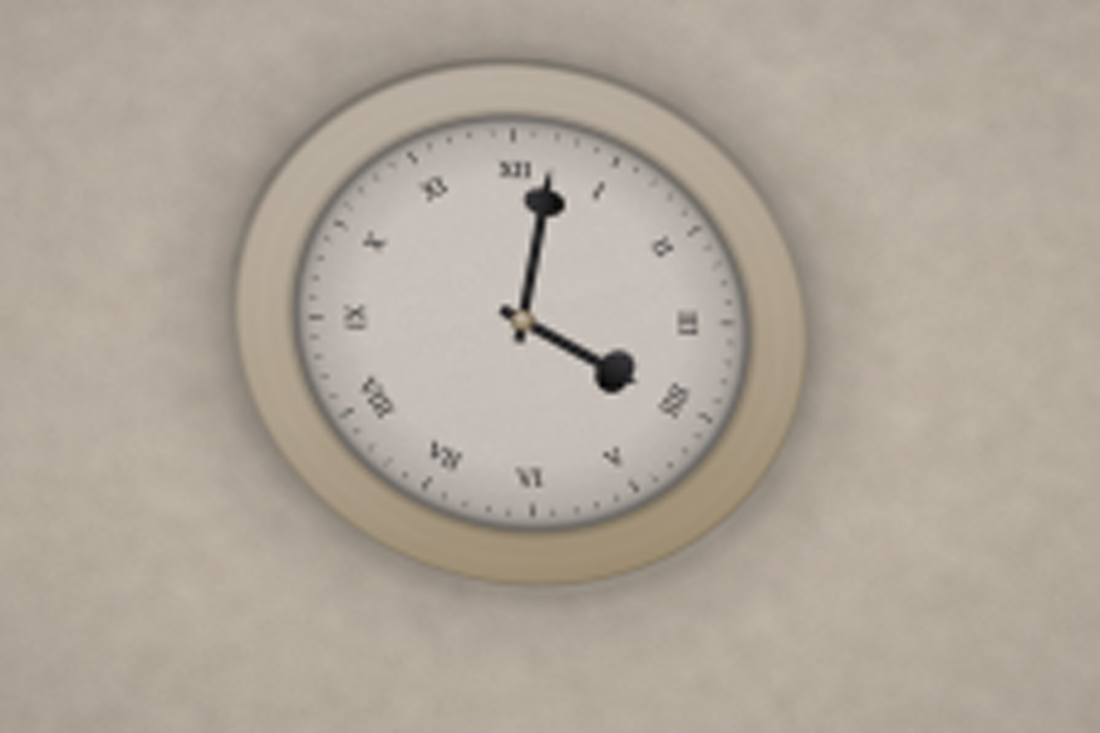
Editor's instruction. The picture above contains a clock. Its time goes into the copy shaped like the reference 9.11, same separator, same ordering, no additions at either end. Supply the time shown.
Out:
4.02
